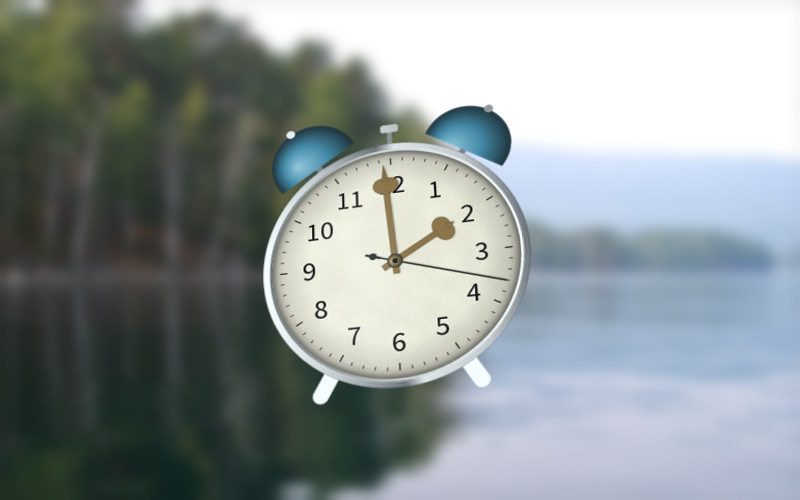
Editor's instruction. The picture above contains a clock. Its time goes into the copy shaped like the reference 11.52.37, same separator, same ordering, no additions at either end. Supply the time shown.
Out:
1.59.18
